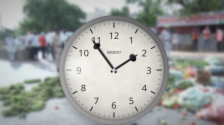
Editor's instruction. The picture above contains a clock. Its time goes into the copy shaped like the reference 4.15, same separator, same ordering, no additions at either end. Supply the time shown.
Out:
1.54
